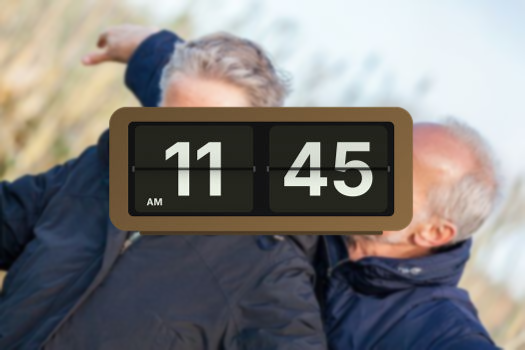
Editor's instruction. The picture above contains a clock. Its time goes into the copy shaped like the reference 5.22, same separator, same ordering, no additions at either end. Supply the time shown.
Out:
11.45
